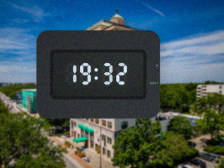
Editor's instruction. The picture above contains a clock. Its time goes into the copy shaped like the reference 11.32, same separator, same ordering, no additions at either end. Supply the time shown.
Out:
19.32
